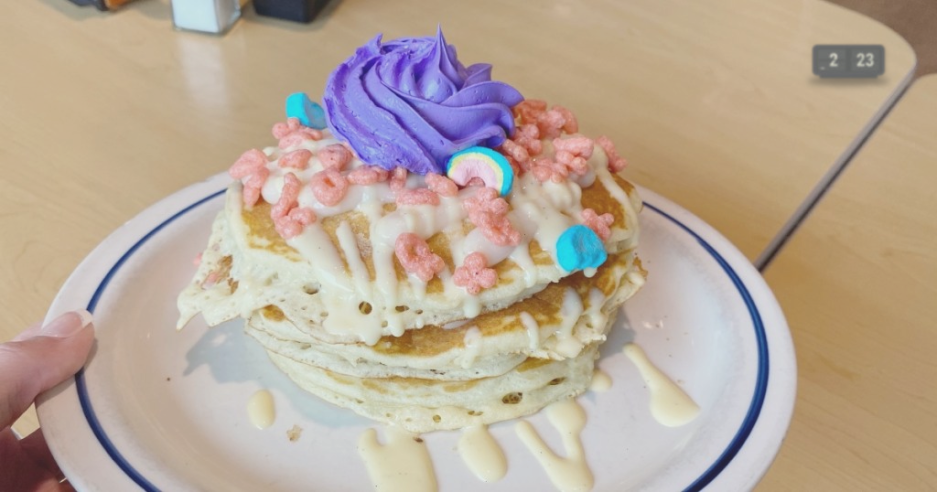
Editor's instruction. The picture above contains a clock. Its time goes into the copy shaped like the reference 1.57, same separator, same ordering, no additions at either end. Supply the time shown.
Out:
2.23
